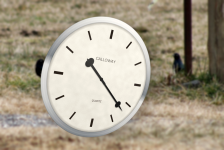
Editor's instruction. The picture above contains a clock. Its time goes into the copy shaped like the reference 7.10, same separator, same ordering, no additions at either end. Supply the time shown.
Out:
10.22
